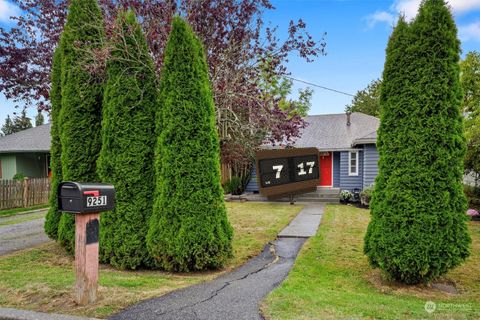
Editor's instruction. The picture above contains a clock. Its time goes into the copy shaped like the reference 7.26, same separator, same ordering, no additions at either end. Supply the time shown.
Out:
7.17
